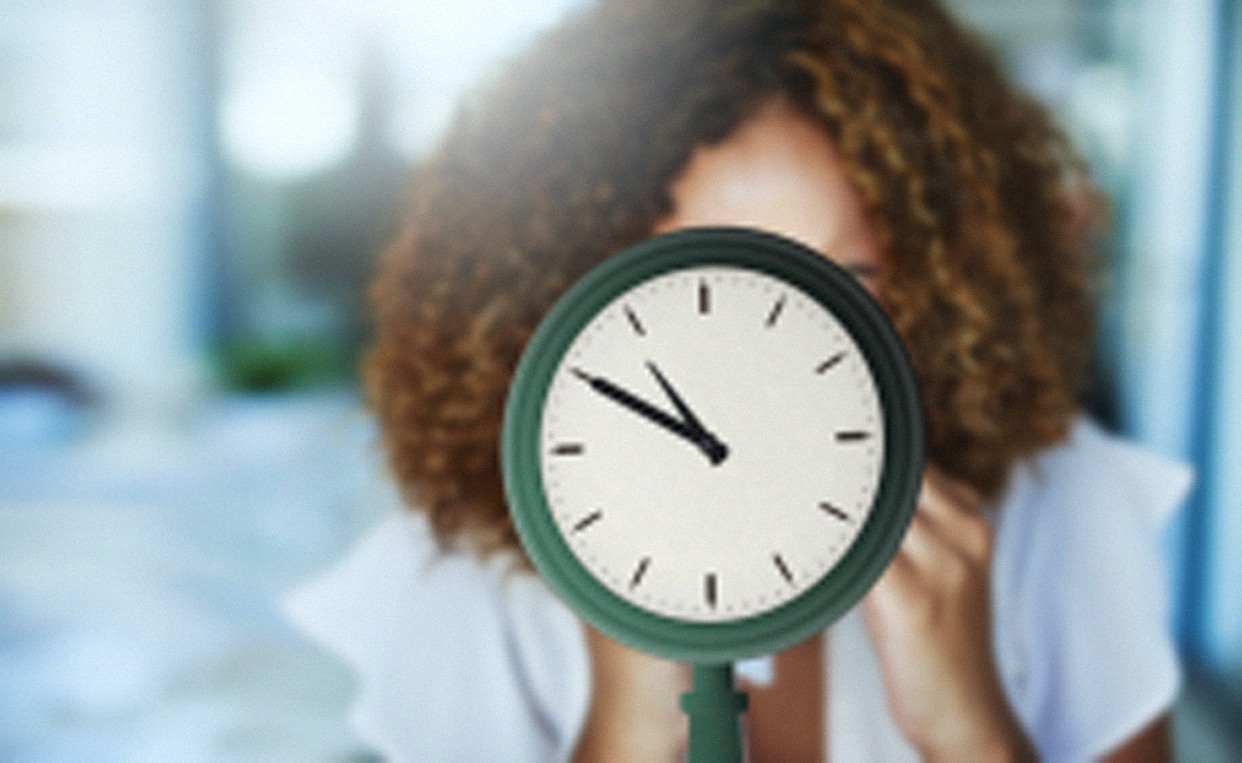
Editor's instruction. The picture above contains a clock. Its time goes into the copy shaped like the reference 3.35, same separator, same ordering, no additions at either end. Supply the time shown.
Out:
10.50
